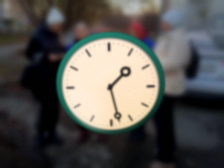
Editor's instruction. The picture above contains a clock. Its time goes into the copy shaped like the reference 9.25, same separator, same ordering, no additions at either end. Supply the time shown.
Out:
1.28
